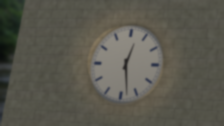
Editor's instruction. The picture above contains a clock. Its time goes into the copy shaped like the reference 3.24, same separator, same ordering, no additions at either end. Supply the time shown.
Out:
12.28
